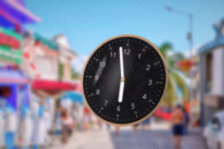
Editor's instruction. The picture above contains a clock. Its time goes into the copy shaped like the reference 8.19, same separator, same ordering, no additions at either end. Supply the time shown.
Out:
5.58
